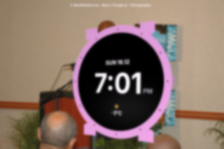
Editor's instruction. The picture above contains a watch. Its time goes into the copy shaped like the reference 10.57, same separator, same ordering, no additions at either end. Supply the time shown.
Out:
7.01
